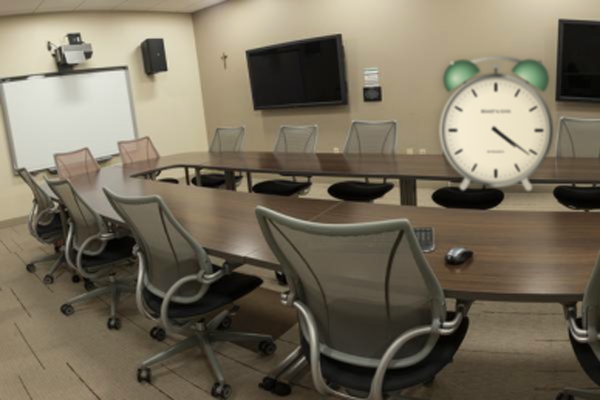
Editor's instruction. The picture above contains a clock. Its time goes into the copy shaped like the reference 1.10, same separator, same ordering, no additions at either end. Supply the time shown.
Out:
4.21
